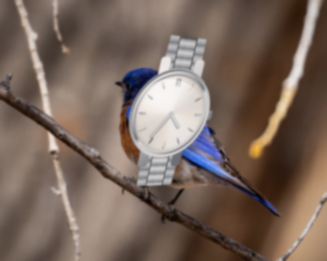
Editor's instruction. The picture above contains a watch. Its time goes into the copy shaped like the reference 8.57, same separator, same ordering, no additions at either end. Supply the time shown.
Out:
4.36
